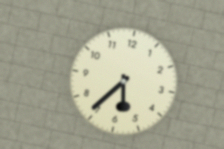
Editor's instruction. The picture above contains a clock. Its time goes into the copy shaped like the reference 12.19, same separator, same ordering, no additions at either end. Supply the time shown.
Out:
5.36
